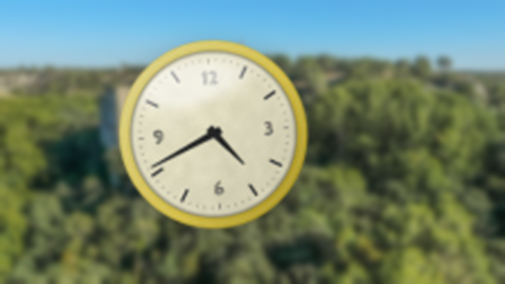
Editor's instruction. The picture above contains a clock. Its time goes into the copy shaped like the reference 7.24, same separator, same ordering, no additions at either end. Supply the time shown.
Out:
4.41
